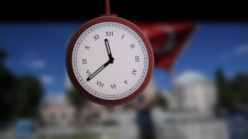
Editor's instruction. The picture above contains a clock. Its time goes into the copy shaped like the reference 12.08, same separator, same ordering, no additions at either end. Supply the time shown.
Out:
11.39
